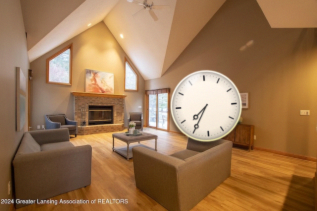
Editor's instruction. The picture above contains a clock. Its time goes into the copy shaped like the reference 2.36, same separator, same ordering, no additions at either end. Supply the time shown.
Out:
7.35
